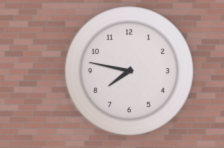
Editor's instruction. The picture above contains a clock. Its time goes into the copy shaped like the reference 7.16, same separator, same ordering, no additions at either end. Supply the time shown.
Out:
7.47
